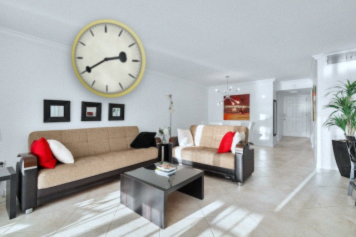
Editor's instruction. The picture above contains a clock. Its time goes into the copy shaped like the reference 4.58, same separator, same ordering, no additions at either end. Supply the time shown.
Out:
2.40
